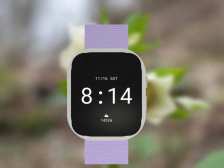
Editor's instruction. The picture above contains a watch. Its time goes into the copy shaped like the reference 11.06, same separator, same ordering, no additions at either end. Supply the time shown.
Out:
8.14
